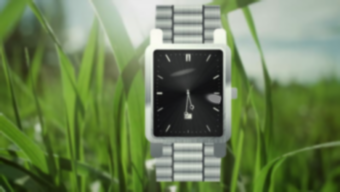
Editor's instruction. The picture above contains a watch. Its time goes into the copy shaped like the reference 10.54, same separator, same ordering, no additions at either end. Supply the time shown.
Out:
5.31
